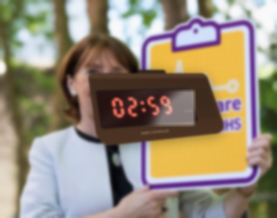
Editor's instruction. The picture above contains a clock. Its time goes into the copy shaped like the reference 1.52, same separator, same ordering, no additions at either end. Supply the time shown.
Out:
2.59
